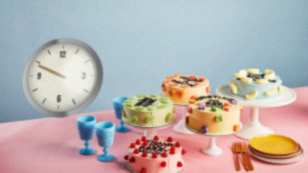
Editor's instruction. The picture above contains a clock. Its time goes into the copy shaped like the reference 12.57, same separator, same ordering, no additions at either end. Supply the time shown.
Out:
9.49
